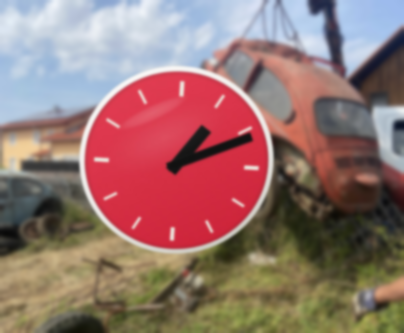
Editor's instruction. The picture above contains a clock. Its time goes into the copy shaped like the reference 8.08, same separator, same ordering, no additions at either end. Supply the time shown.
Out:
1.11
